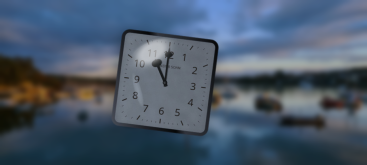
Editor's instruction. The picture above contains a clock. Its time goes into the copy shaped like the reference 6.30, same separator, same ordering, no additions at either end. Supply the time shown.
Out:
11.00
